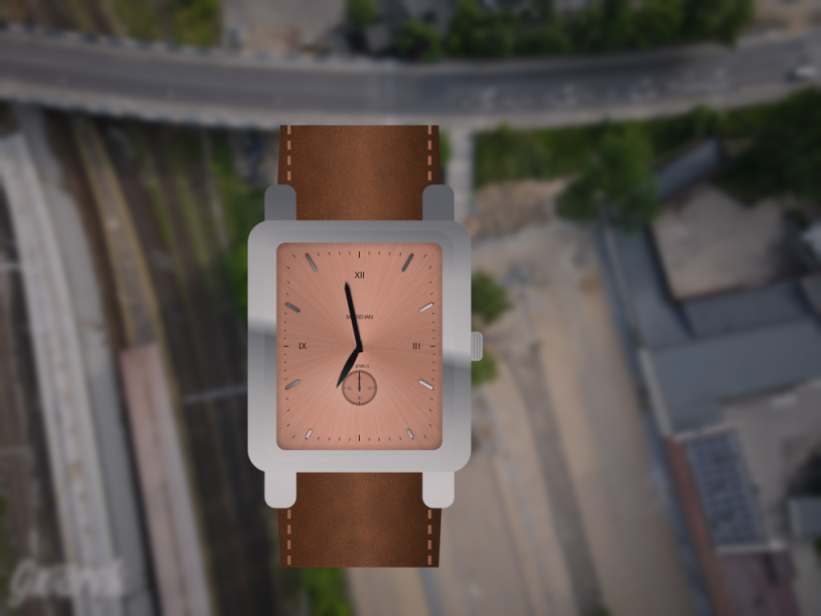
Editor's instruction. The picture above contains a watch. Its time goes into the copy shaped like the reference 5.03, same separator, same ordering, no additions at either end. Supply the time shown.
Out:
6.58
